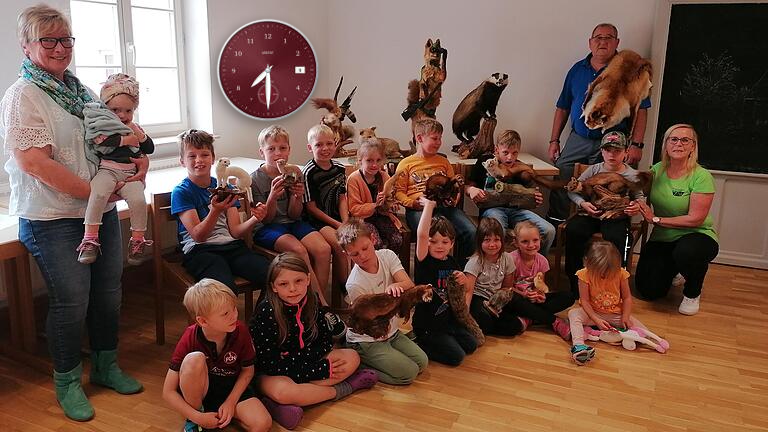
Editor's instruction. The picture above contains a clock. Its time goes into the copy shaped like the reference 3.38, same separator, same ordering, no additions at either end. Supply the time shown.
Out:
7.30
